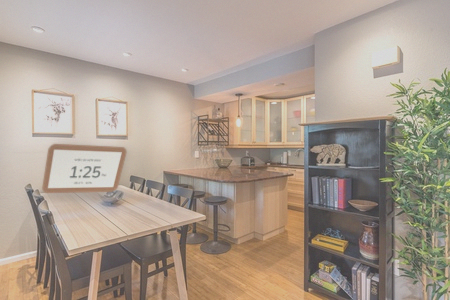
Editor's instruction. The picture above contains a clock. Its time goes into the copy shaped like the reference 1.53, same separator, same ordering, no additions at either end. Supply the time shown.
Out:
1.25
